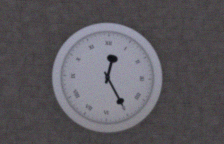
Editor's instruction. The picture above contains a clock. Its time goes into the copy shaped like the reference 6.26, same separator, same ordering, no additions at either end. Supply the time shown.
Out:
12.25
